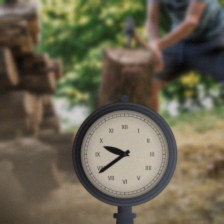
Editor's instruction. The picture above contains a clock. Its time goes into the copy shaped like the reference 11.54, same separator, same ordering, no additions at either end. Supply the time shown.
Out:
9.39
